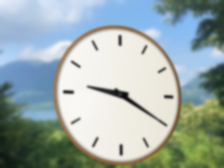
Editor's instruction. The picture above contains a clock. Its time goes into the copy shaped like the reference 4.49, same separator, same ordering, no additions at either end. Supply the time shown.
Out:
9.20
